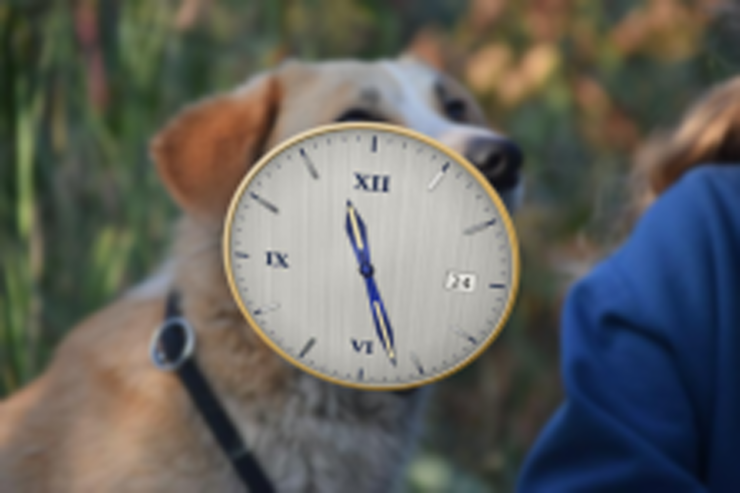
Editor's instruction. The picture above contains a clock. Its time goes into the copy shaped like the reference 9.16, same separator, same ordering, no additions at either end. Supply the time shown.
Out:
11.27
